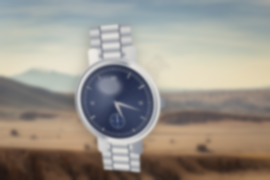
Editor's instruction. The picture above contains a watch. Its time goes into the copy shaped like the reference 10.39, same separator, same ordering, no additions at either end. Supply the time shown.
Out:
5.18
